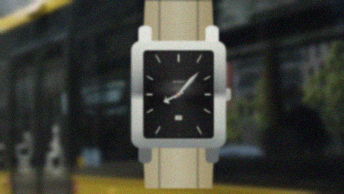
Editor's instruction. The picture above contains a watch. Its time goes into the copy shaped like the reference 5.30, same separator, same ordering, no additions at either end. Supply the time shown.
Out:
8.07
